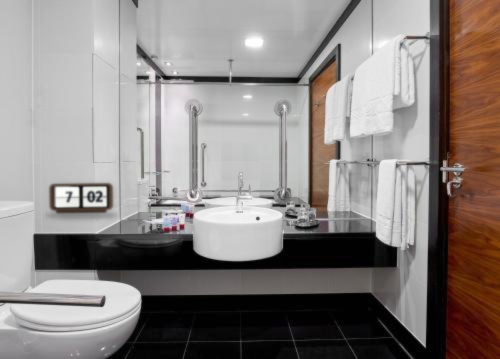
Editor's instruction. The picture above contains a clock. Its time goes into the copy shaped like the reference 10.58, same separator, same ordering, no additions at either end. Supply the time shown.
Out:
7.02
